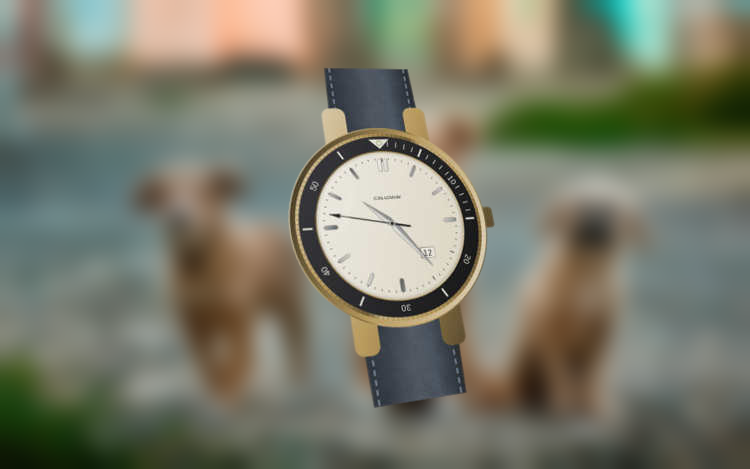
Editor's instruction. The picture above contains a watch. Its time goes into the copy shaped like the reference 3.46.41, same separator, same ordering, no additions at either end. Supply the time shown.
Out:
10.23.47
